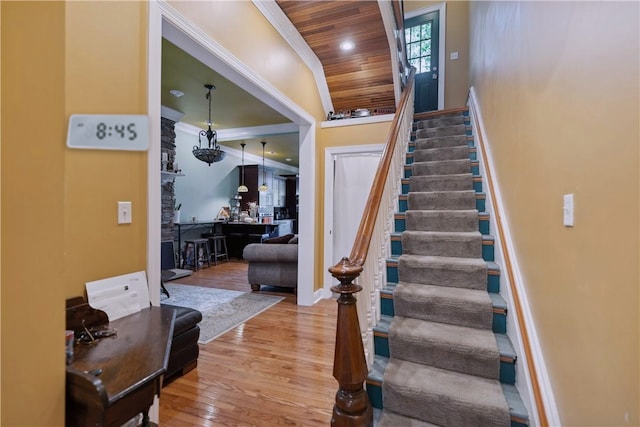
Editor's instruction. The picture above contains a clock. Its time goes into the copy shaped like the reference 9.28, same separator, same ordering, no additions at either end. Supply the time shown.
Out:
8.45
